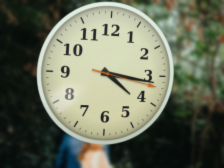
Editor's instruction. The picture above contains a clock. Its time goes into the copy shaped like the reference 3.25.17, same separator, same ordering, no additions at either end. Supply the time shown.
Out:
4.16.17
